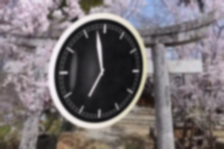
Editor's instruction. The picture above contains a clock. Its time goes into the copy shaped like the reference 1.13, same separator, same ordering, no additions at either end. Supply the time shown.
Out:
6.58
